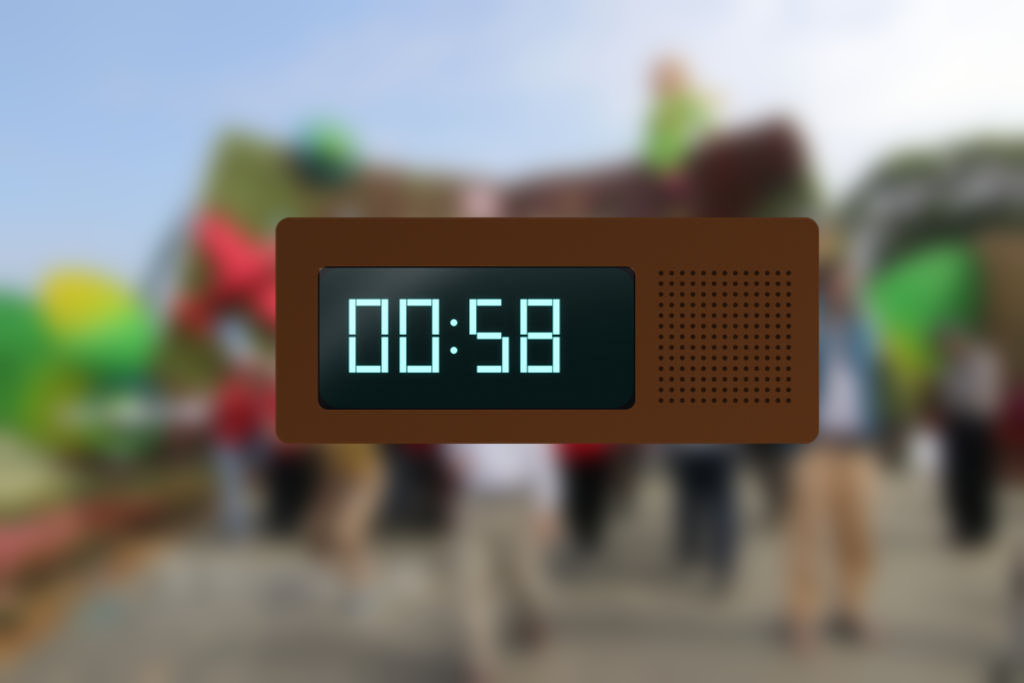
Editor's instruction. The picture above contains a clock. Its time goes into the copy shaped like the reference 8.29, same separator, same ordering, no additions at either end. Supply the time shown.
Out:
0.58
